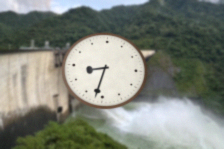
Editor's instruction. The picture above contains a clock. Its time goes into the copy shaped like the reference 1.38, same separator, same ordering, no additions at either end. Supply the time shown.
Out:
8.32
